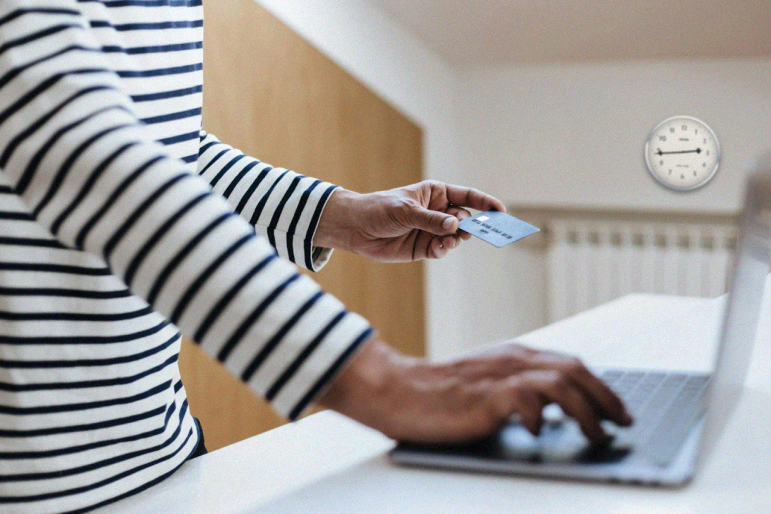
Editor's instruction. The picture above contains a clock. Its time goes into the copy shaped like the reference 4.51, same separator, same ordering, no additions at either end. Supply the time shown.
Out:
2.44
